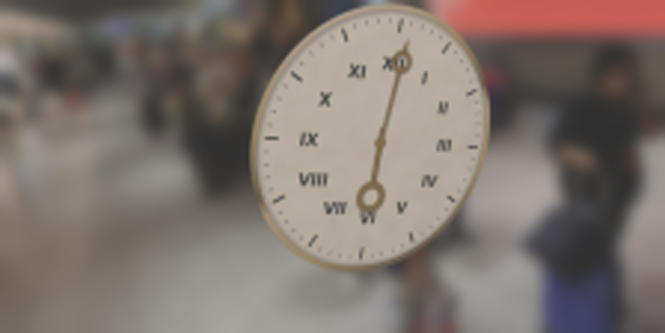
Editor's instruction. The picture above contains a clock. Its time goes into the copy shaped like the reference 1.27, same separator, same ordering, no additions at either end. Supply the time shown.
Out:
6.01
